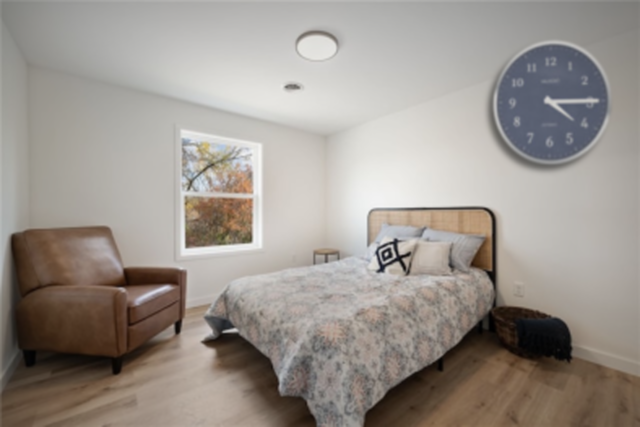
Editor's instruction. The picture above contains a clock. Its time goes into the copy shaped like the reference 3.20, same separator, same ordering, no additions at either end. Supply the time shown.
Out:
4.15
